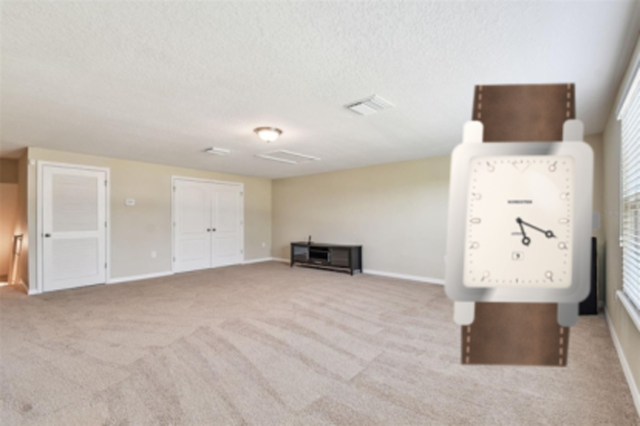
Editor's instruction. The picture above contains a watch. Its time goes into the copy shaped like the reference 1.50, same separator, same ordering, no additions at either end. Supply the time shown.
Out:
5.19
